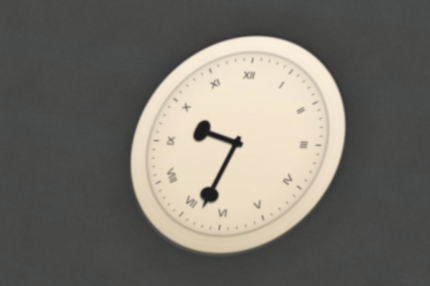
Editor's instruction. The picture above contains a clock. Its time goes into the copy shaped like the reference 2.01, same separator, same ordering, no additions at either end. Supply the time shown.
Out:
9.33
